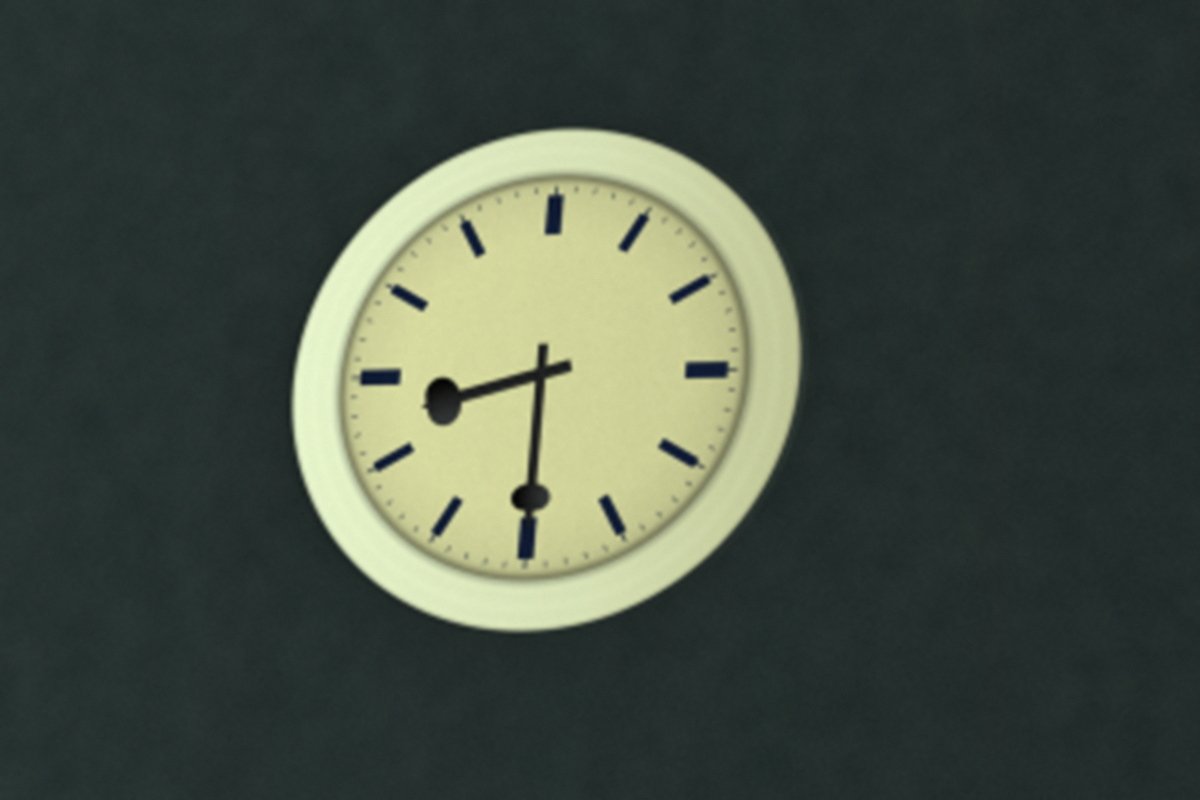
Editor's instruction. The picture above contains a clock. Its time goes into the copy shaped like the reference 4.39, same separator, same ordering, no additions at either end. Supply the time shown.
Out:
8.30
